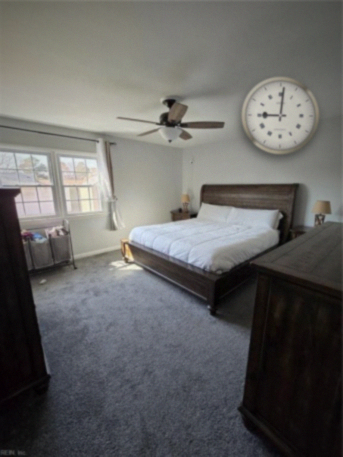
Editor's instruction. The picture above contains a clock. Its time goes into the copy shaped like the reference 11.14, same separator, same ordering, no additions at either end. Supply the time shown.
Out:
9.01
